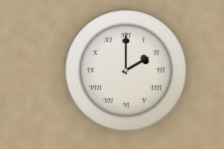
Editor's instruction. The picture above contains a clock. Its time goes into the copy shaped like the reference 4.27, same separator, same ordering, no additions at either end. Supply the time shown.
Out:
2.00
